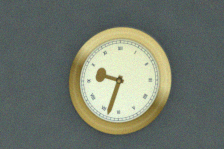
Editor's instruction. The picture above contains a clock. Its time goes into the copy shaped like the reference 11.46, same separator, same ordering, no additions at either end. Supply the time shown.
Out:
9.33
